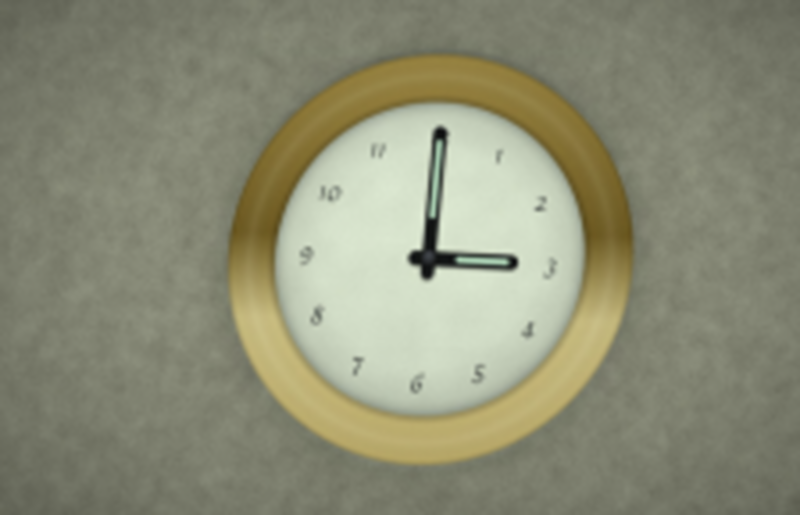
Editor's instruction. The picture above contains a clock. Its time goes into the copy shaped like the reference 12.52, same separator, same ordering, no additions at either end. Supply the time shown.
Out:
3.00
